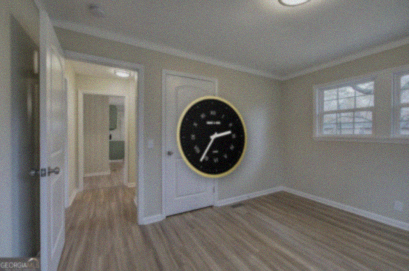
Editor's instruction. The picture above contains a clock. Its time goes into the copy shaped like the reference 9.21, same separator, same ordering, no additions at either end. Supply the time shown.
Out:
2.36
